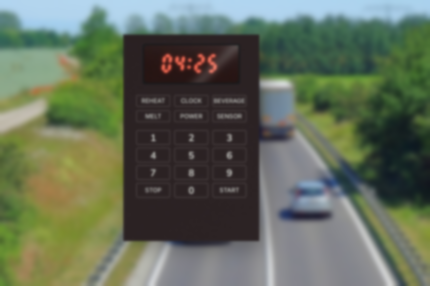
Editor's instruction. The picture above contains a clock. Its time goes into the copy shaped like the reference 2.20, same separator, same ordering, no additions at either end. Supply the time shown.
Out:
4.25
